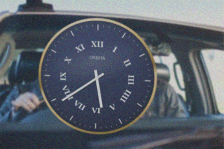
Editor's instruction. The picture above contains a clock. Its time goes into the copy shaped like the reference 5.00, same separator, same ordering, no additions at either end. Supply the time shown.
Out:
5.39
